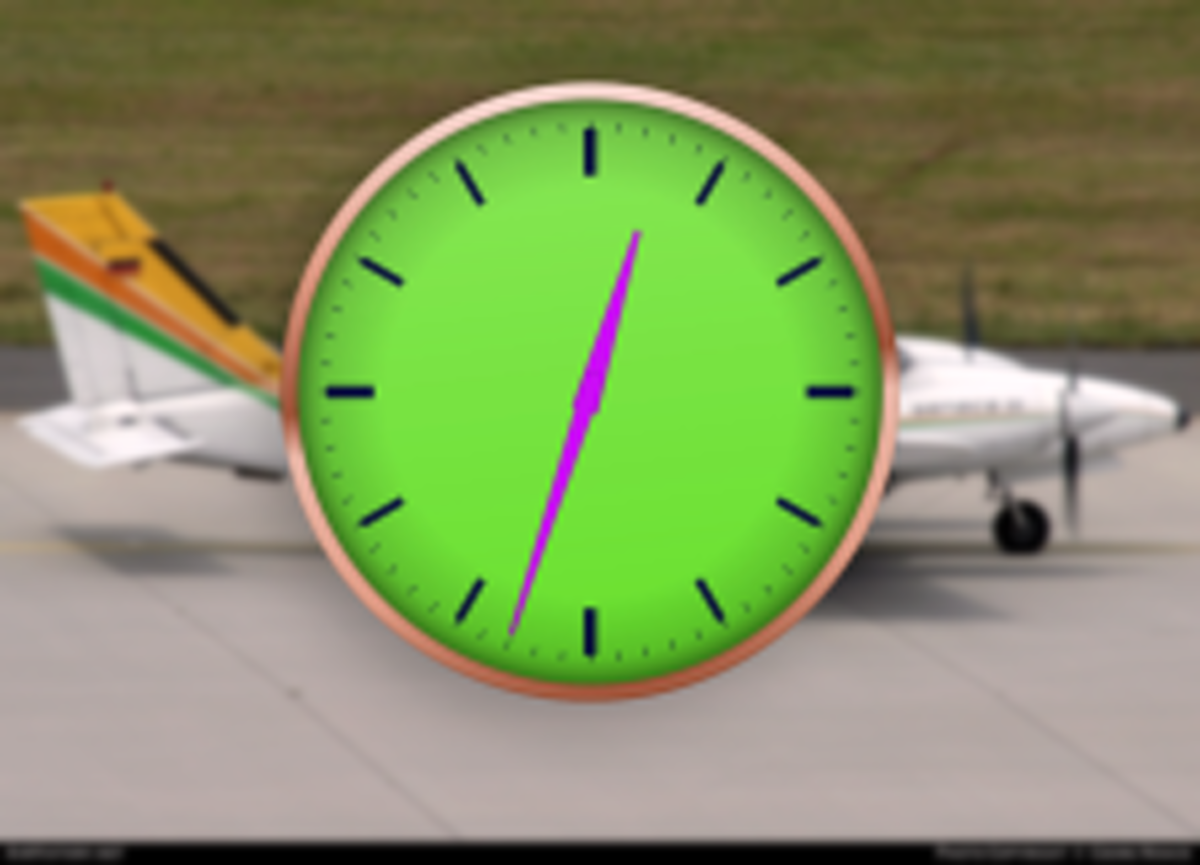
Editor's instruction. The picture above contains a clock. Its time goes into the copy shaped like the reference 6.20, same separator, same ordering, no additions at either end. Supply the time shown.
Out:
12.33
